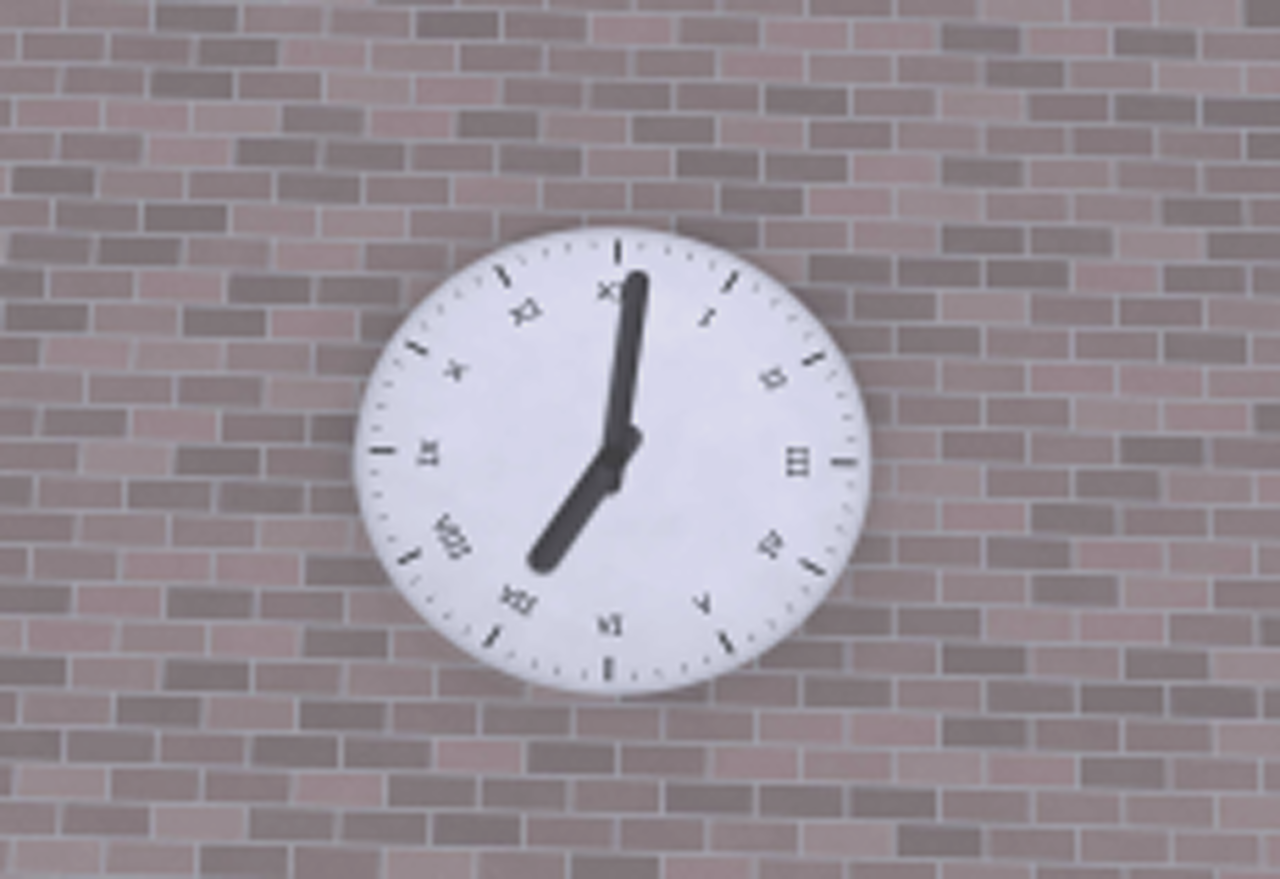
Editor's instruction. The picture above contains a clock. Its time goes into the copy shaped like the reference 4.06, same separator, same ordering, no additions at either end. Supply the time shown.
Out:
7.01
